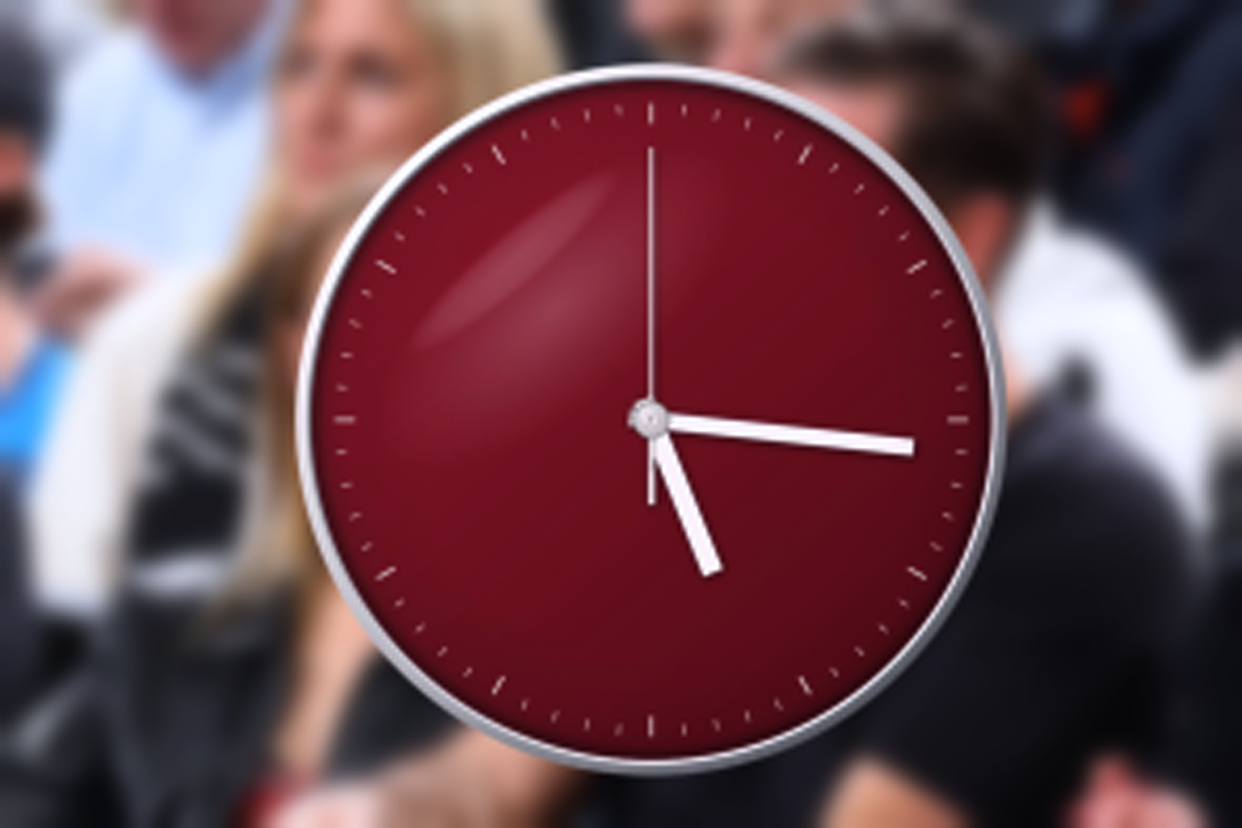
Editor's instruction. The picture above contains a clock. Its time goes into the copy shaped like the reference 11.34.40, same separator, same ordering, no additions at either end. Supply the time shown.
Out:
5.16.00
